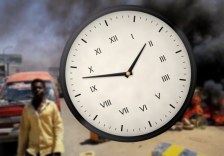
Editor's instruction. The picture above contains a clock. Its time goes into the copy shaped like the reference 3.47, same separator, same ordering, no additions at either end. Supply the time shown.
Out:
1.48
